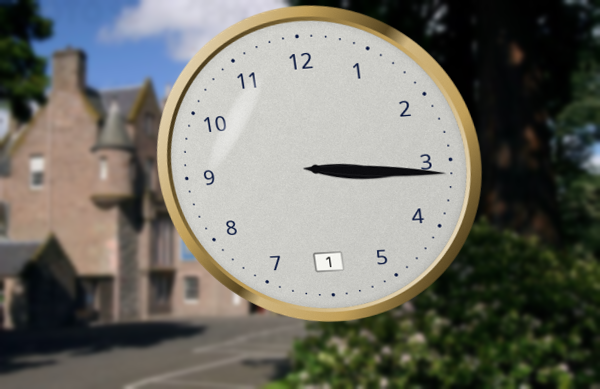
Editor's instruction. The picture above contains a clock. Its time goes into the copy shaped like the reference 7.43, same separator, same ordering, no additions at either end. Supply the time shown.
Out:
3.16
